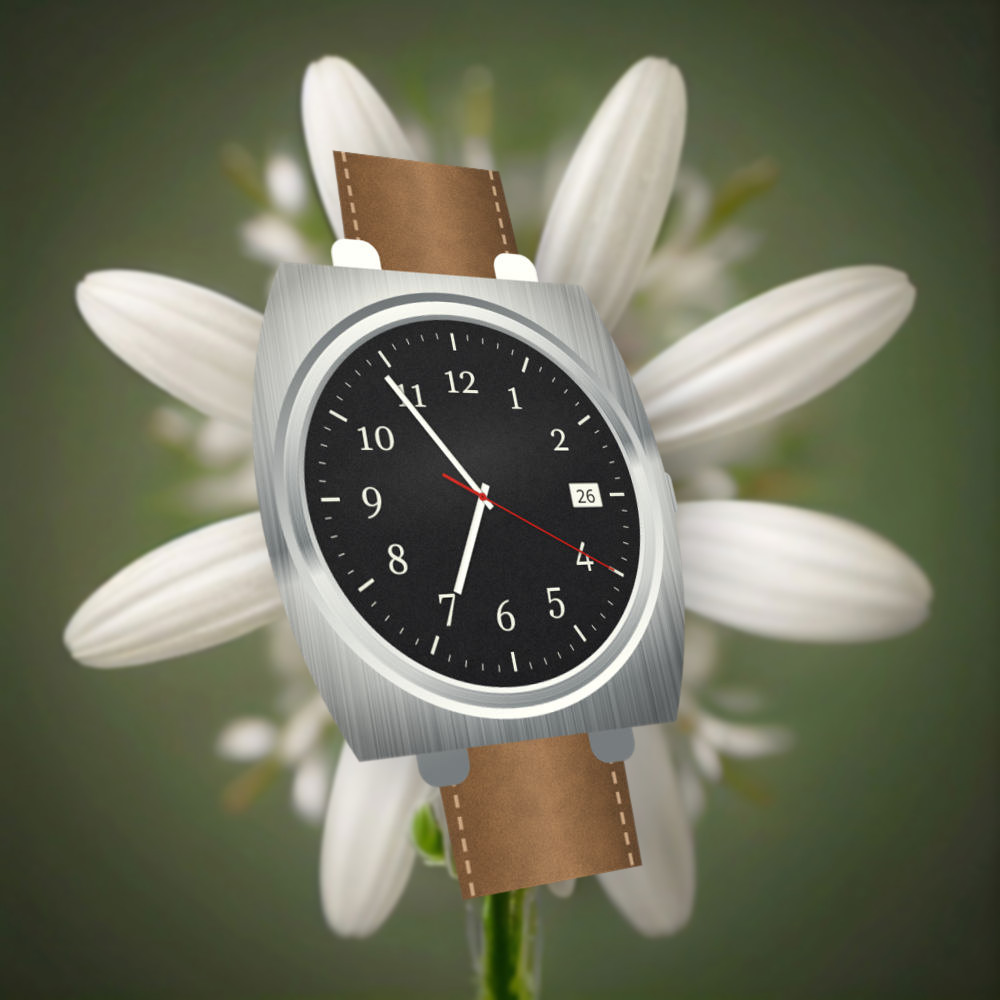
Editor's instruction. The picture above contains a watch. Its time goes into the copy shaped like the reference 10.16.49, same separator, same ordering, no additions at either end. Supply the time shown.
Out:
6.54.20
